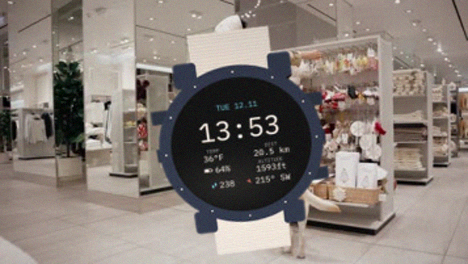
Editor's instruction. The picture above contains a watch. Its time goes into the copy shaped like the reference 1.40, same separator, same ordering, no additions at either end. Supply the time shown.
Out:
13.53
